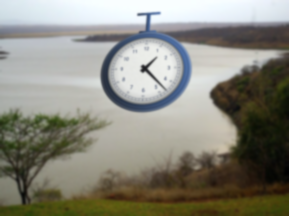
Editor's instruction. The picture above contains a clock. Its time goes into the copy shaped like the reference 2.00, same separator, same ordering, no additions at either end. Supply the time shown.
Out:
1.23
